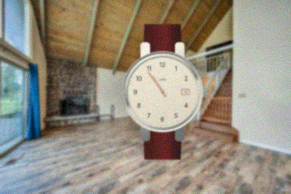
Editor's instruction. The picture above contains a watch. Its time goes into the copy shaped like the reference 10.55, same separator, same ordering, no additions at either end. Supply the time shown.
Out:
10.54
